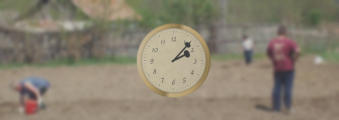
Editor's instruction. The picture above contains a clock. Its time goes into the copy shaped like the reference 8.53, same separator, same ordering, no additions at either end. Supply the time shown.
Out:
2.07
